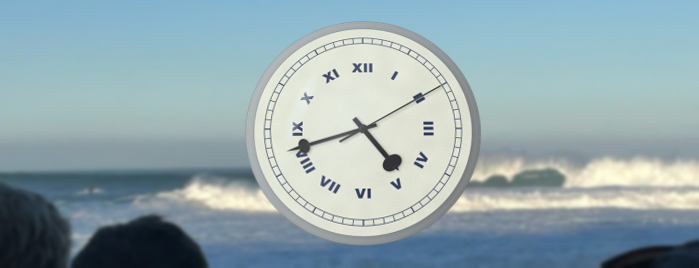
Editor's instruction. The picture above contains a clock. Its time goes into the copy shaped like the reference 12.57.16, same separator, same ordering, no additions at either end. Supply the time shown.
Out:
4.42.10
